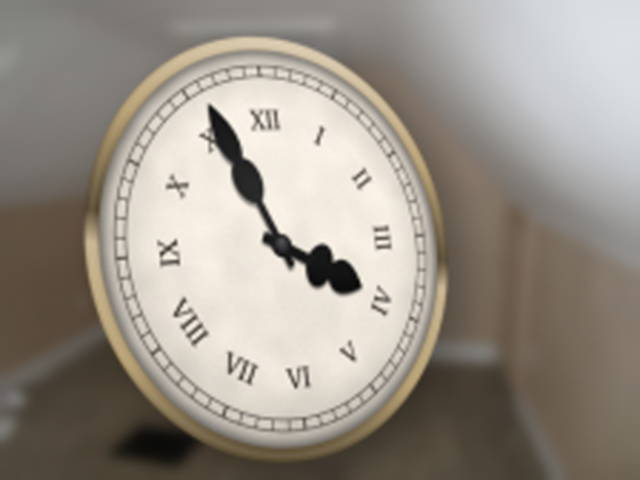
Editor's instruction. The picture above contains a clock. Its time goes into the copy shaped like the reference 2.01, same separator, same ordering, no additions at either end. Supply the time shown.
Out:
3.56
